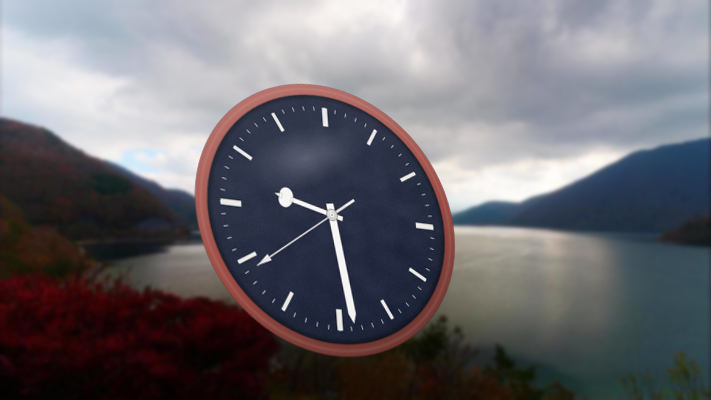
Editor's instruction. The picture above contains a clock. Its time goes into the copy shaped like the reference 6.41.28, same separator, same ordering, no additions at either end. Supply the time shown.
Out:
9.28.39
